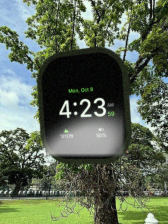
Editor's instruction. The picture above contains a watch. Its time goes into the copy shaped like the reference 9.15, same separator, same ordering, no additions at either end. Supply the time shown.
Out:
4.23
